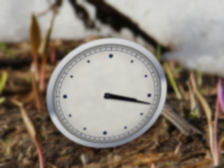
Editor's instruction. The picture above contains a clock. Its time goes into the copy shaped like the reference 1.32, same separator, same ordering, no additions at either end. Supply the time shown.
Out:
3.17
